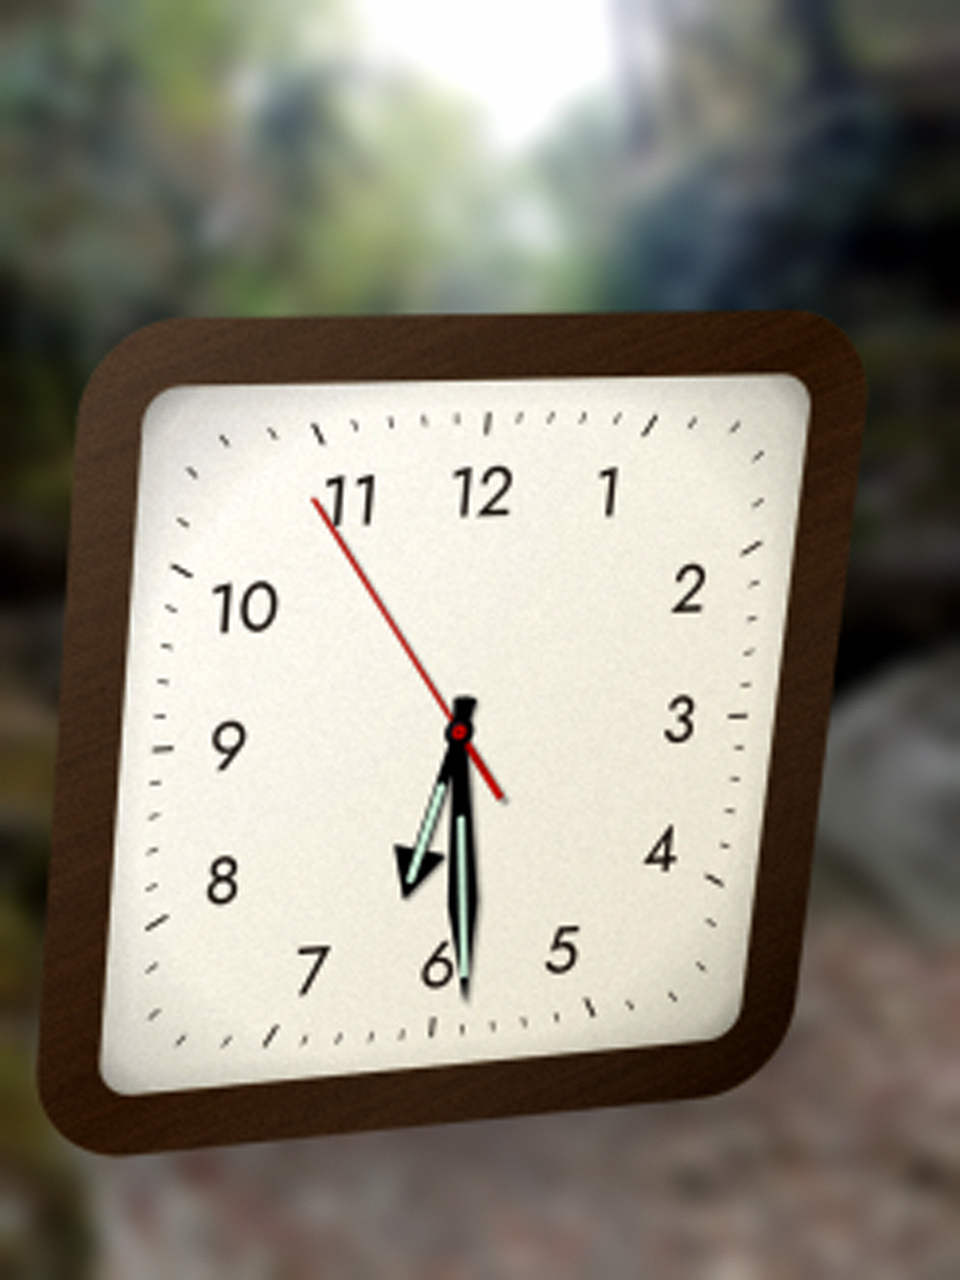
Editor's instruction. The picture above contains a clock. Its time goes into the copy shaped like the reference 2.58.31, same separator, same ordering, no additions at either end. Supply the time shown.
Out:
6.28.54
